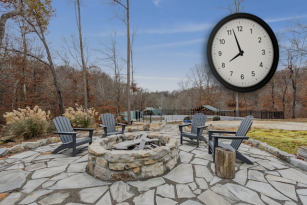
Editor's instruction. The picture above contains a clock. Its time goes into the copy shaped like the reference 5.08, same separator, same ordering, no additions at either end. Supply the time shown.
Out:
7.57
